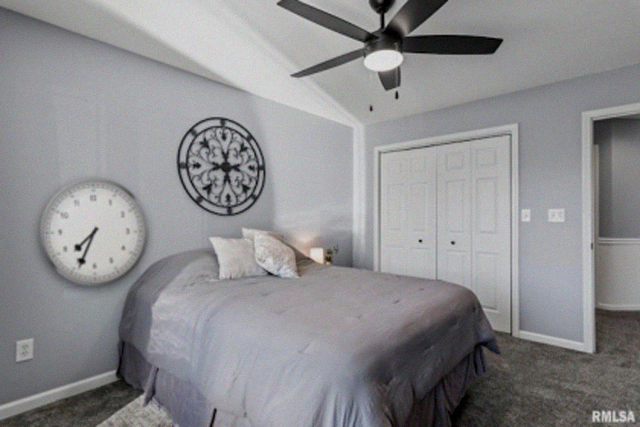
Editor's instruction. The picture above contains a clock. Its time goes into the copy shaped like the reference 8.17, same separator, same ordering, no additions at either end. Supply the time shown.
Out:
7.34
